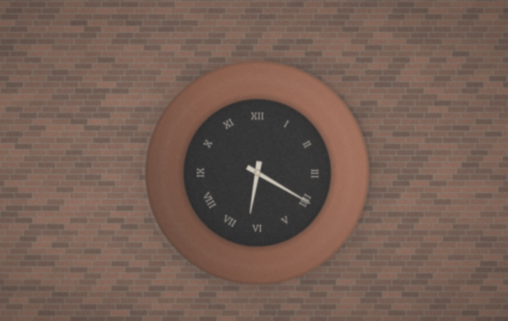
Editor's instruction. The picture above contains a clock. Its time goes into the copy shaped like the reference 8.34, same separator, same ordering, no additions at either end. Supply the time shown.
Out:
6.20
